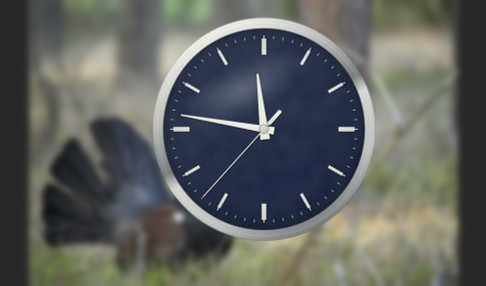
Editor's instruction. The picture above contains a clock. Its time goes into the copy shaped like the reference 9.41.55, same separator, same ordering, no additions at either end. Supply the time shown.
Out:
11.46.37
